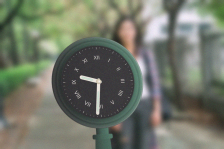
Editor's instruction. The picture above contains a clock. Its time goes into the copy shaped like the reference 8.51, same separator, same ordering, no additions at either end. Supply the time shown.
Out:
9.31
